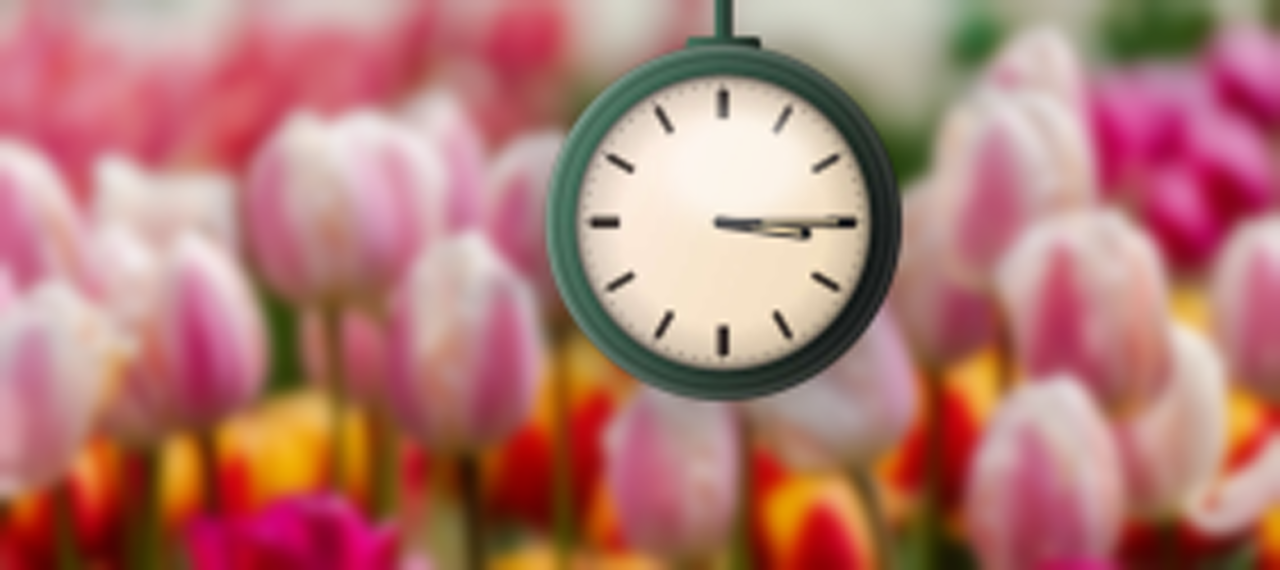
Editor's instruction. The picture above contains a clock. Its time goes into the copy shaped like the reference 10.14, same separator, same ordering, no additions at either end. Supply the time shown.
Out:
3.15
